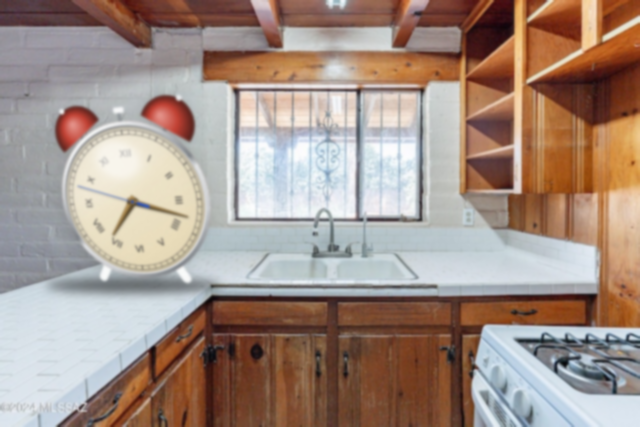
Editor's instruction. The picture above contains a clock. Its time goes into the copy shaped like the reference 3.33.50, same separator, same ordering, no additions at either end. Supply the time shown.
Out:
7.17.48
